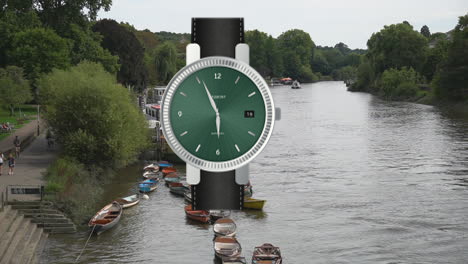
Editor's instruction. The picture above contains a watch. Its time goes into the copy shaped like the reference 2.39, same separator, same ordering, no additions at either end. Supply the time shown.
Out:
5.56
